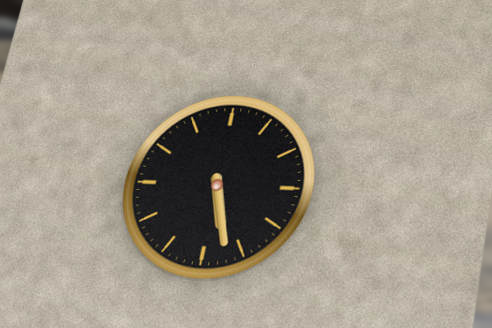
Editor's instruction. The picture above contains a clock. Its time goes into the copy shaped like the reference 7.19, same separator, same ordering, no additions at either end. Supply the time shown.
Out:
5.27
